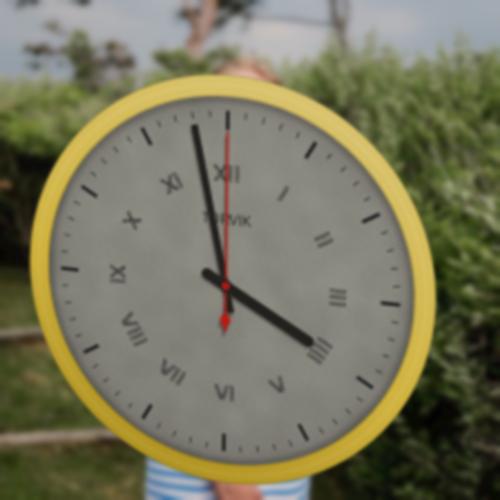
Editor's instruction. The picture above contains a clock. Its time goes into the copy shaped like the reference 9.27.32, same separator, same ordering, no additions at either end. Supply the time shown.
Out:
3.58.00
